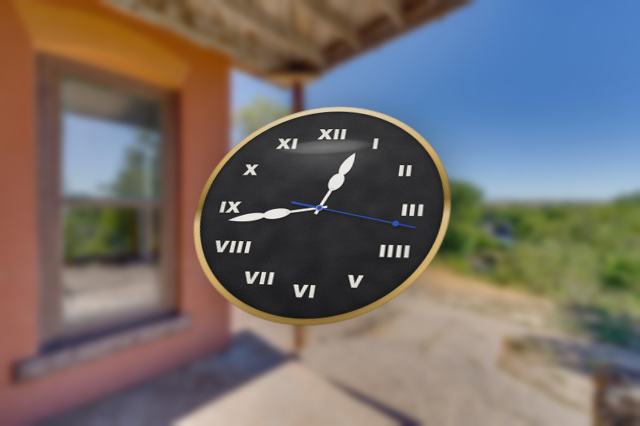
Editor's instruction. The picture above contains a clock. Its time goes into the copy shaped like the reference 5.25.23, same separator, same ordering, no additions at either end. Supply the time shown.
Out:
12.43.17
